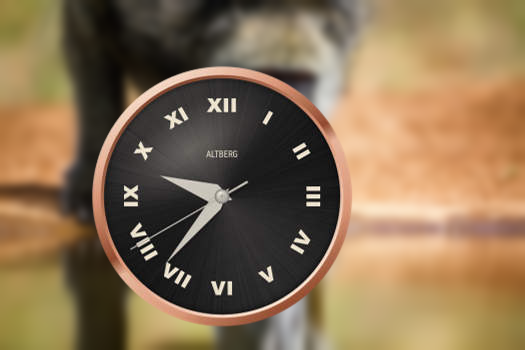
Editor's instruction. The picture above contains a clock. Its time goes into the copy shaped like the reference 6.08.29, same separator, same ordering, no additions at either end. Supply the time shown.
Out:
9.36.40
